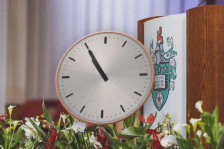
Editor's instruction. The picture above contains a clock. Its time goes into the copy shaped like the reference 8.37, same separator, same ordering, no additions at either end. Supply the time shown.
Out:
10.55
